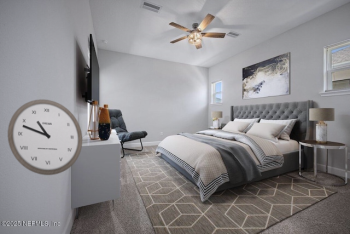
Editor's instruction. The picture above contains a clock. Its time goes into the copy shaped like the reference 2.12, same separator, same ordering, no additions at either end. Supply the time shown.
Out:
10.48
